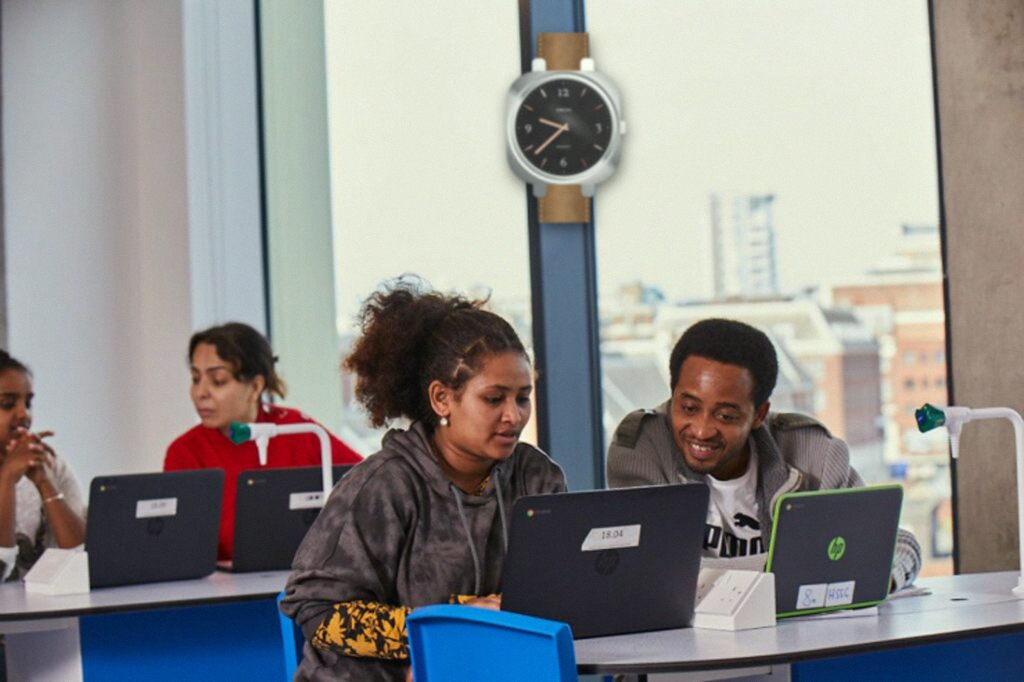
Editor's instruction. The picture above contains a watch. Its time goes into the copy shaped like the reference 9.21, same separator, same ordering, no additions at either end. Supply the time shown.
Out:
9.38
